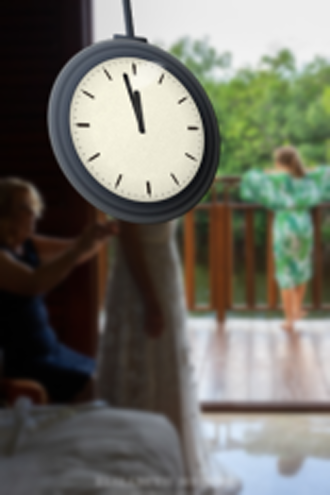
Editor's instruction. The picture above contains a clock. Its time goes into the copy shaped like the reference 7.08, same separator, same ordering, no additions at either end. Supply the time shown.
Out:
11.58
